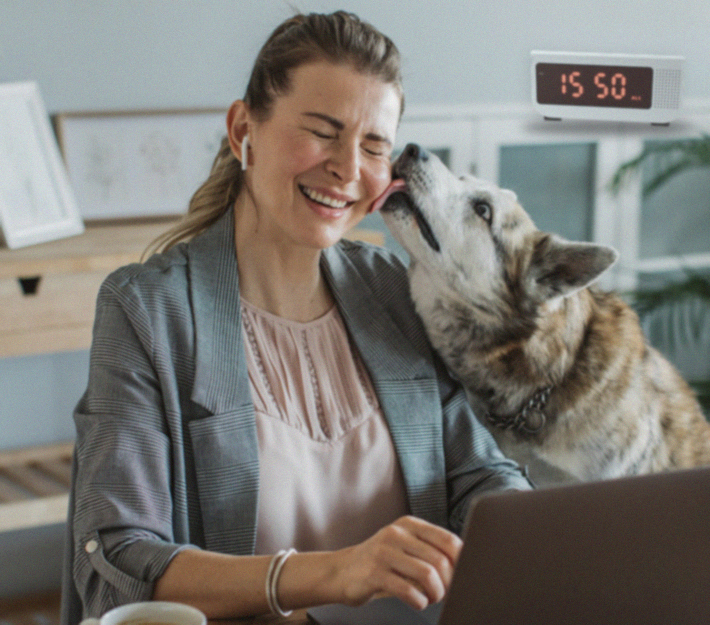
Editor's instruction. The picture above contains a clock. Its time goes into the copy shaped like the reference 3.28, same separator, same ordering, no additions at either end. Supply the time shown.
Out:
15.50
